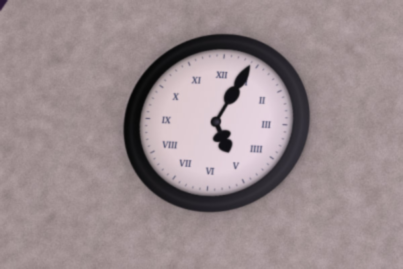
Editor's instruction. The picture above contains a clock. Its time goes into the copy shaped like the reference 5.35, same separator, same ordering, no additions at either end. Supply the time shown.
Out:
5.04
